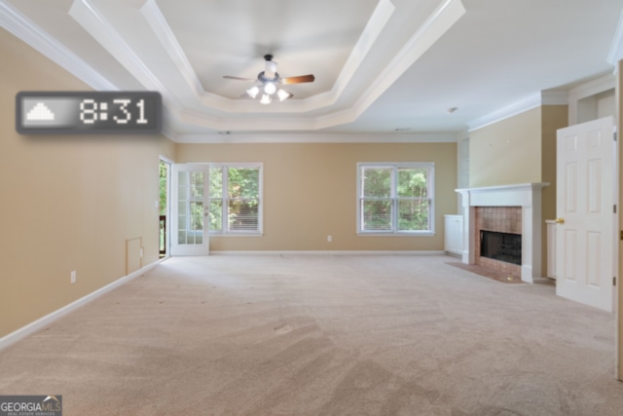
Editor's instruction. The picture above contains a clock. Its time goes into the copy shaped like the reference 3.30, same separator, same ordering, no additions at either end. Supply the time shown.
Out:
8.31
